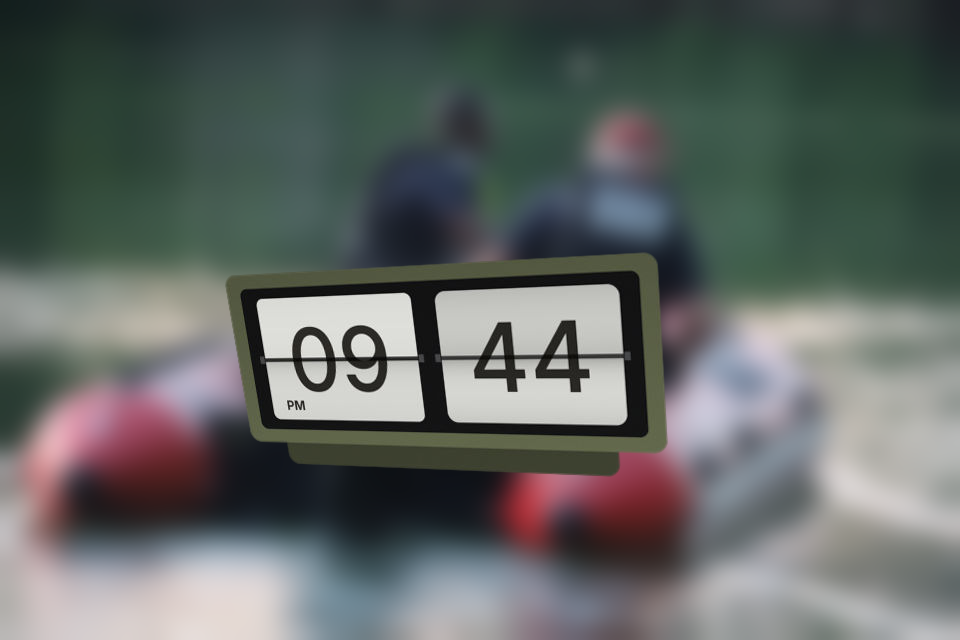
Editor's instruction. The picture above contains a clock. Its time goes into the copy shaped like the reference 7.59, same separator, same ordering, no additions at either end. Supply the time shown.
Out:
9.44
